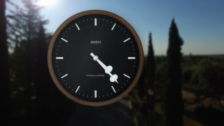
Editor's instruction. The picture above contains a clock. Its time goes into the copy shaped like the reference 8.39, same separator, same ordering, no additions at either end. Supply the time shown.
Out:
4.23
